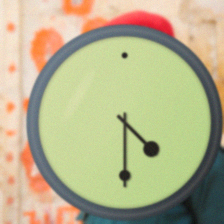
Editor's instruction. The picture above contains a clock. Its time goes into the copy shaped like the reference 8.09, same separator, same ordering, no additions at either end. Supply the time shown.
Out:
4.30
